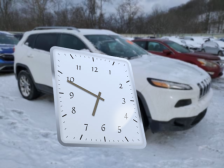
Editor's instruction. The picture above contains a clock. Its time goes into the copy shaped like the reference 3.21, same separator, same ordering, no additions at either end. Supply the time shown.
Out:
6.49
